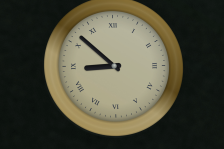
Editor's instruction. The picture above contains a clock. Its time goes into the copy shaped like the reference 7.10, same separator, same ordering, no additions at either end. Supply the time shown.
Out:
8.52
